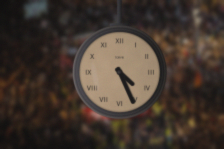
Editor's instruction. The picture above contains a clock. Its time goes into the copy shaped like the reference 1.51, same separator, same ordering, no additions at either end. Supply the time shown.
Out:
4.26
